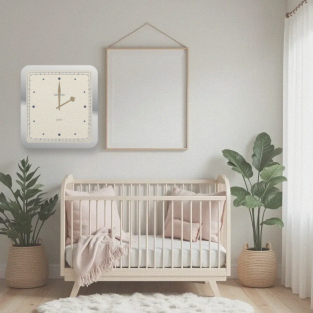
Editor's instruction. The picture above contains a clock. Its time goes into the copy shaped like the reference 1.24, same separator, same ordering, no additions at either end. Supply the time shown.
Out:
2.00
